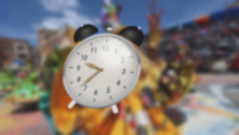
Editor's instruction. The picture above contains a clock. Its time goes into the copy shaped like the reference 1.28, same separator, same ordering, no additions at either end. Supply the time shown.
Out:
9.37
